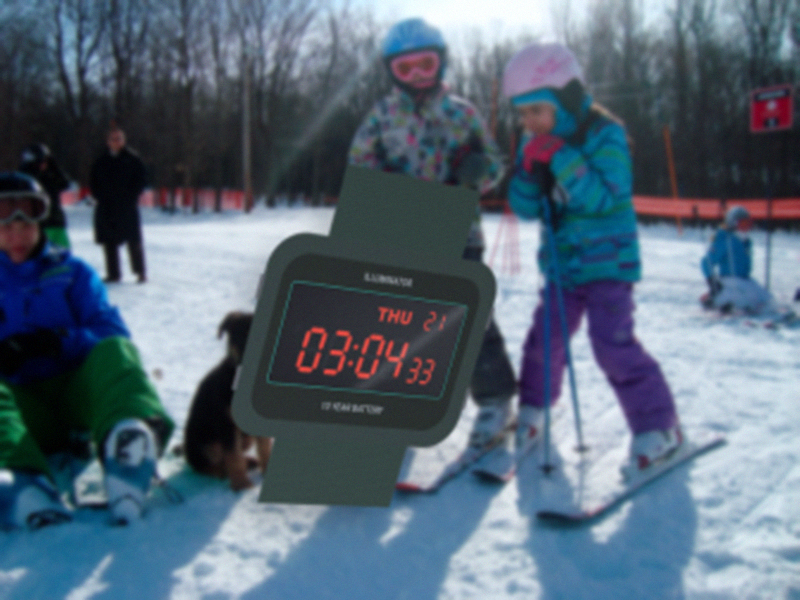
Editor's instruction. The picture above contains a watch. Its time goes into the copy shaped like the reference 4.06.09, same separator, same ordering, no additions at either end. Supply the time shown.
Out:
3.04.33
